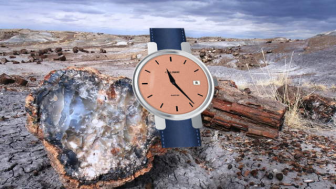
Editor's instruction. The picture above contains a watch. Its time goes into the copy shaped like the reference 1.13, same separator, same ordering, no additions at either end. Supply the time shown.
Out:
11.24
